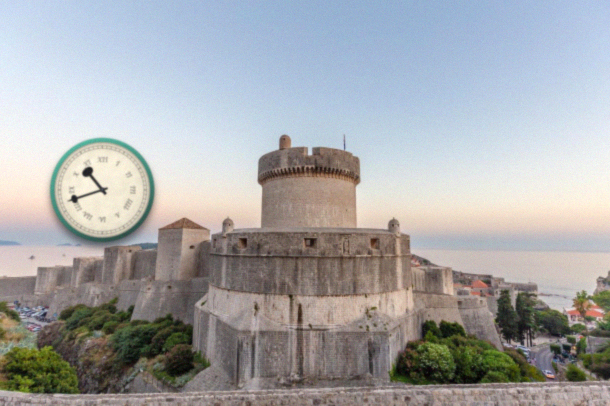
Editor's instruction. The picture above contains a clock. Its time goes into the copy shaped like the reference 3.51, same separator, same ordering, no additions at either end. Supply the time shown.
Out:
10.42
